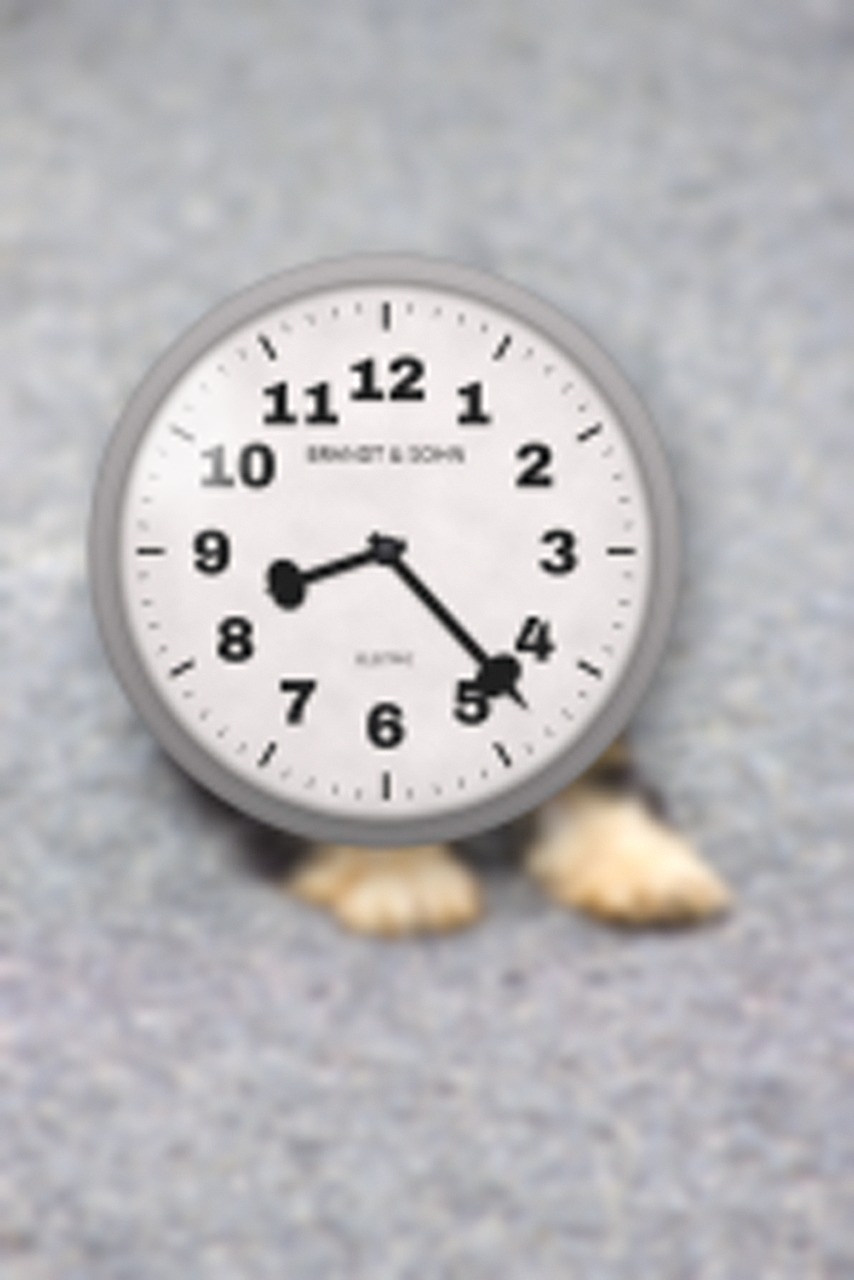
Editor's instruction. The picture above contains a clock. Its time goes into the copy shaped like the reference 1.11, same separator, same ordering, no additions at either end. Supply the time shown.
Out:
8.23
